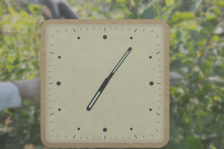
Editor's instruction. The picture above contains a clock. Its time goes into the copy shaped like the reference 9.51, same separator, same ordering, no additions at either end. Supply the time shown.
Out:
7.06
